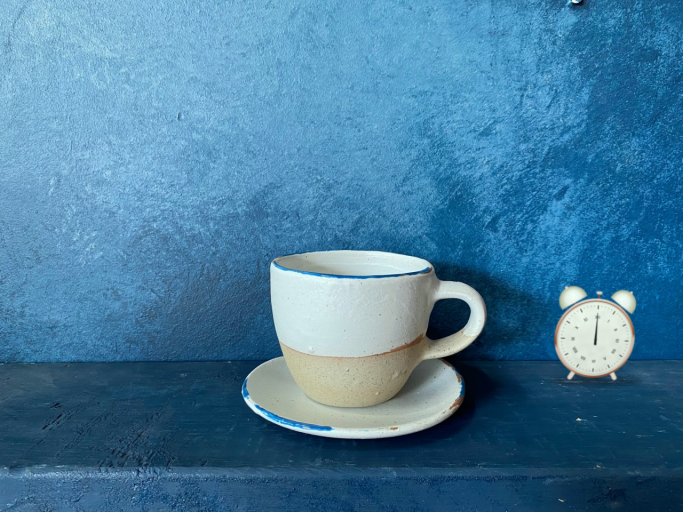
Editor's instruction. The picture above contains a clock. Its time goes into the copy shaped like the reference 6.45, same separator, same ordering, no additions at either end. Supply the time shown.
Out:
12.00
